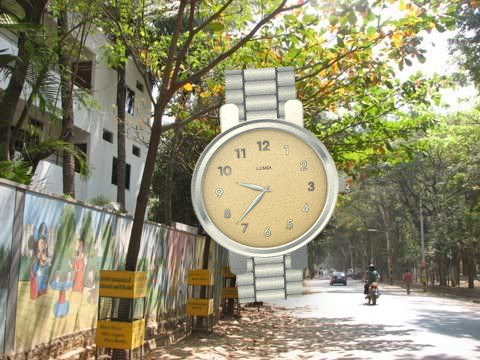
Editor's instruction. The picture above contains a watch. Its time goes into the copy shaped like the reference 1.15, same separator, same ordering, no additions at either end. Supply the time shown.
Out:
9.37
